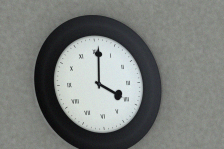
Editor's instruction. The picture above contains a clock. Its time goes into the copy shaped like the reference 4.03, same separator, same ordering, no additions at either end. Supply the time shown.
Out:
4.01
